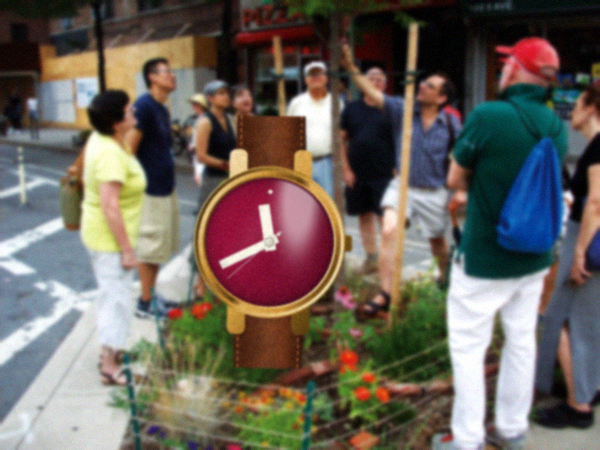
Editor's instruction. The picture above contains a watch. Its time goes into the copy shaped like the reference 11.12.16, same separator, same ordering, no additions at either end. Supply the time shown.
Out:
11.40.38
